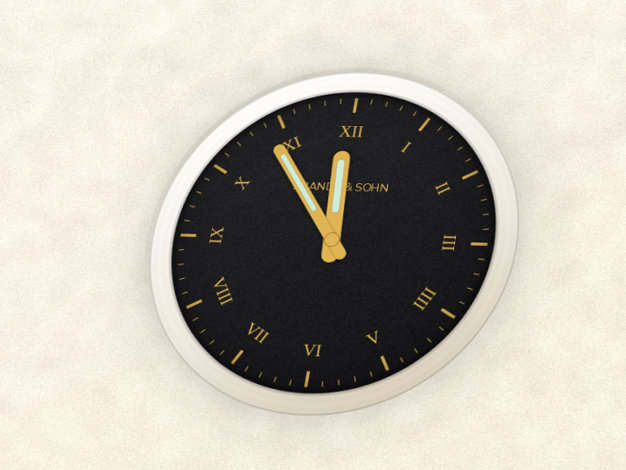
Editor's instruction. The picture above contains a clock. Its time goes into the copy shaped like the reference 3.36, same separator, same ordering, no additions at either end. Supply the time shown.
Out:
11.54
